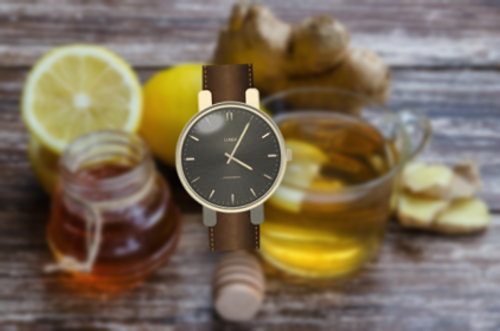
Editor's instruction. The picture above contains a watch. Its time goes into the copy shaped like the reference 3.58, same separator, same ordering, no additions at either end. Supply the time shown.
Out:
4.05
